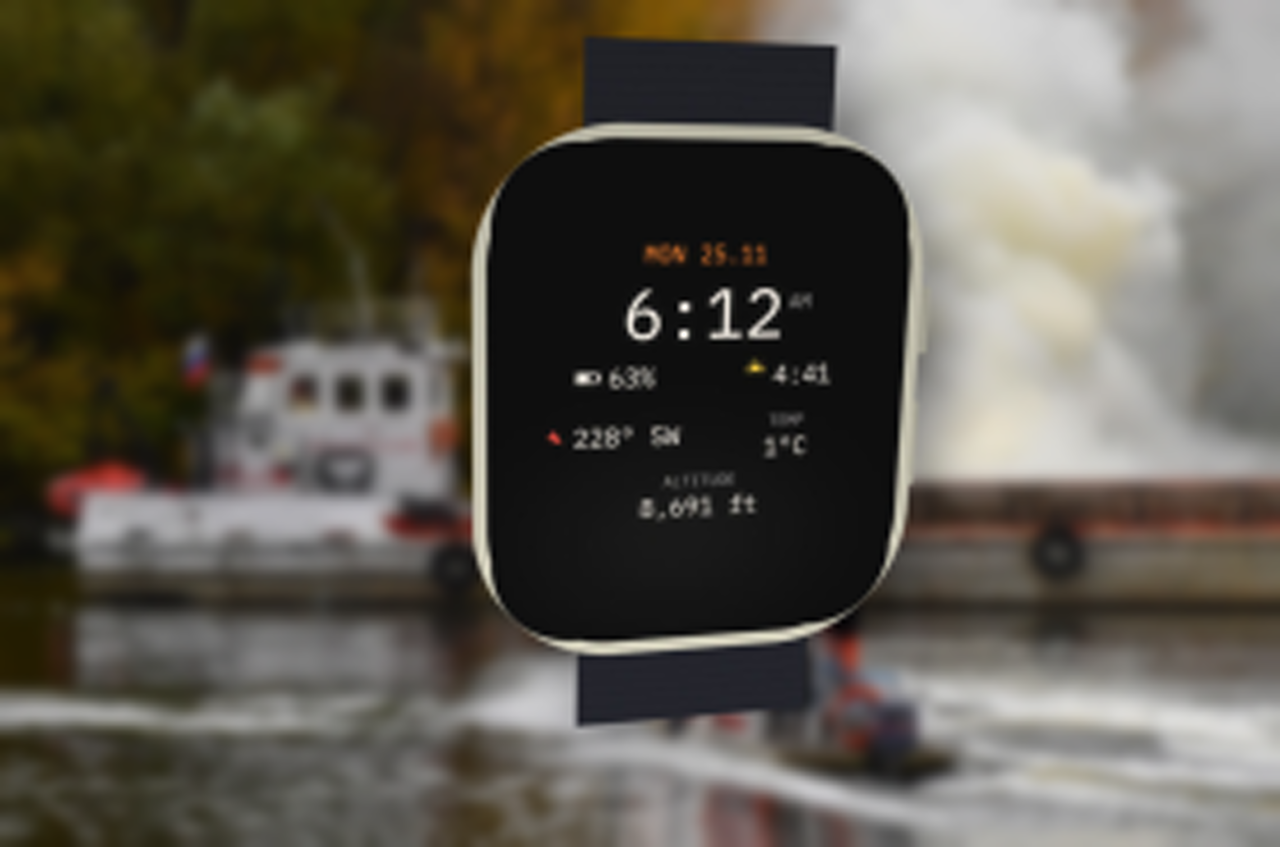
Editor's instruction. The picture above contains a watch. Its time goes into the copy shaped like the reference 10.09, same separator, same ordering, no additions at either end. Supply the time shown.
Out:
6.12
